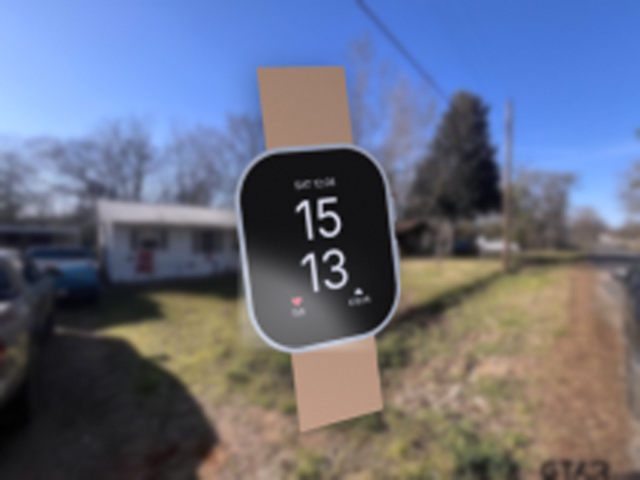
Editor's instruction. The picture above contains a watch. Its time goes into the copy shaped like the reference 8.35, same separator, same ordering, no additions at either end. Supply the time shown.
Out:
15.13
